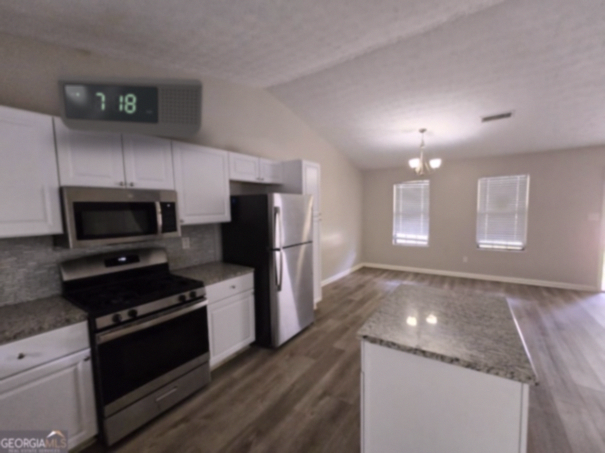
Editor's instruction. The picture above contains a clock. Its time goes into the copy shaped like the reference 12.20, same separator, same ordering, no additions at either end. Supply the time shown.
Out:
7.18
